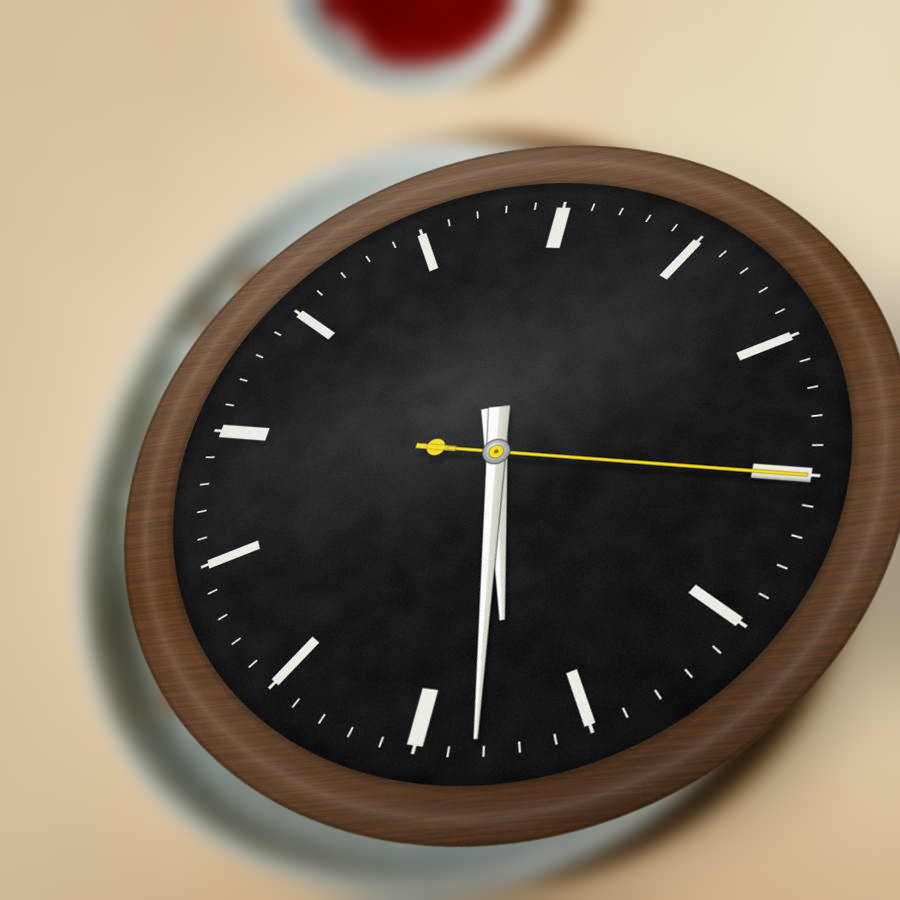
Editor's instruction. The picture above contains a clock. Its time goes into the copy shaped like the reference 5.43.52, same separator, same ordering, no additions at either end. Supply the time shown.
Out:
5.28.15
